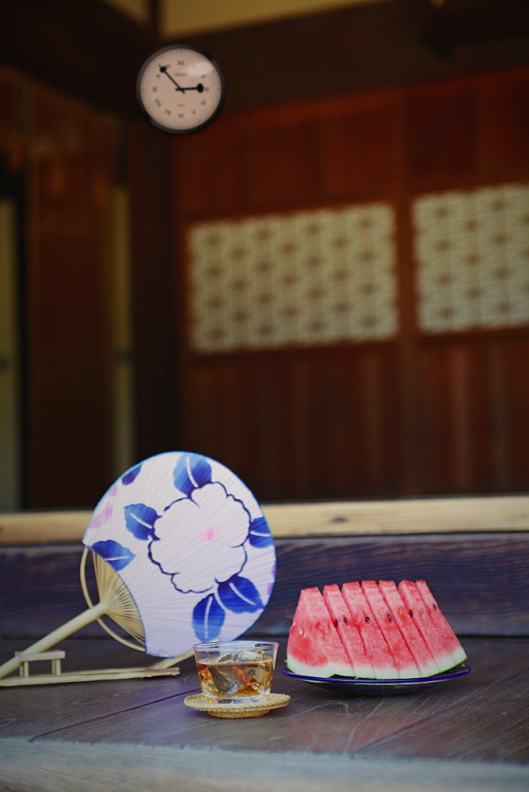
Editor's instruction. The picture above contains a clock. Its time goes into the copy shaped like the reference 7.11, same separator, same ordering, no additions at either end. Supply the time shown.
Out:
2.53
